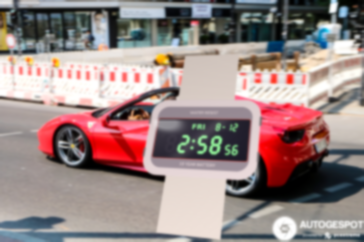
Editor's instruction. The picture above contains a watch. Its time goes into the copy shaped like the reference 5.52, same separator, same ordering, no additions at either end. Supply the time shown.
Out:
2.58
